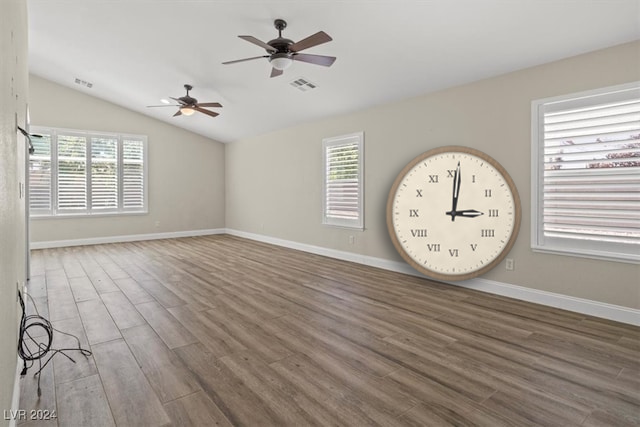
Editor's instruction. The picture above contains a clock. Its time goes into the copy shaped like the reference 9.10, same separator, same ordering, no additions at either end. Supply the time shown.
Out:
3.01
